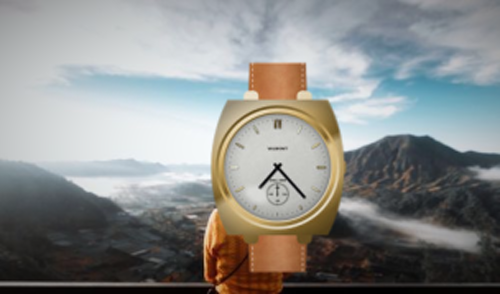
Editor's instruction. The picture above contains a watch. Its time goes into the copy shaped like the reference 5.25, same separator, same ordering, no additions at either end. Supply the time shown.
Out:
7.23
